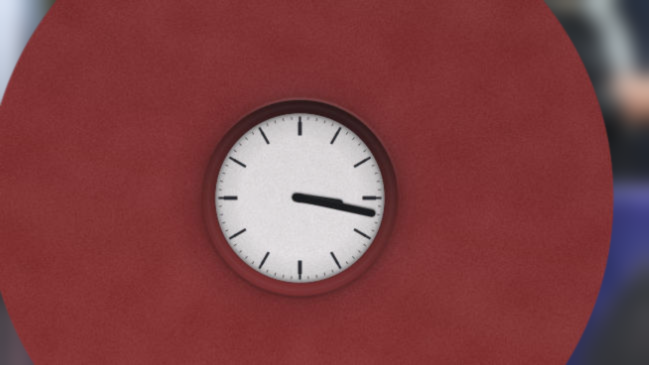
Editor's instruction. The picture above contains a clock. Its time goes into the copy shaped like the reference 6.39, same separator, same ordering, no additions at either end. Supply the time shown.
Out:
3.17
